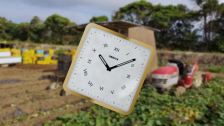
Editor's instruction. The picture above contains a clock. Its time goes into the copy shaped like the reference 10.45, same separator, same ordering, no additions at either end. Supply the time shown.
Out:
10.08
